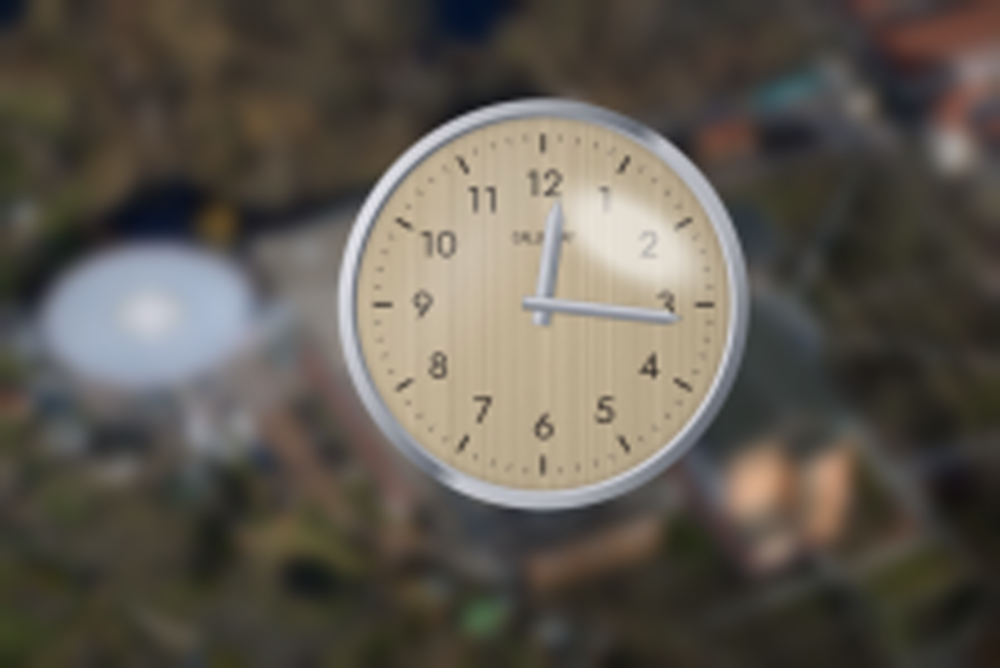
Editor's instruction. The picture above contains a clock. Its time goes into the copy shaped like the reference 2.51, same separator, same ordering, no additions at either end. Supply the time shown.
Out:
12.16
